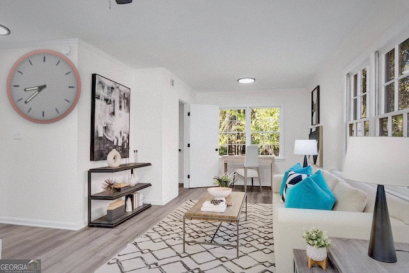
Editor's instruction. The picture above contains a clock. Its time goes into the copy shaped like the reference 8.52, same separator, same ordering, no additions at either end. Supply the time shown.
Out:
8.38
